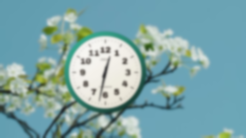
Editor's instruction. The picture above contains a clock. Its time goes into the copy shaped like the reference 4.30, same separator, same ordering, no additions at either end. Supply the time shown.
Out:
12.32
